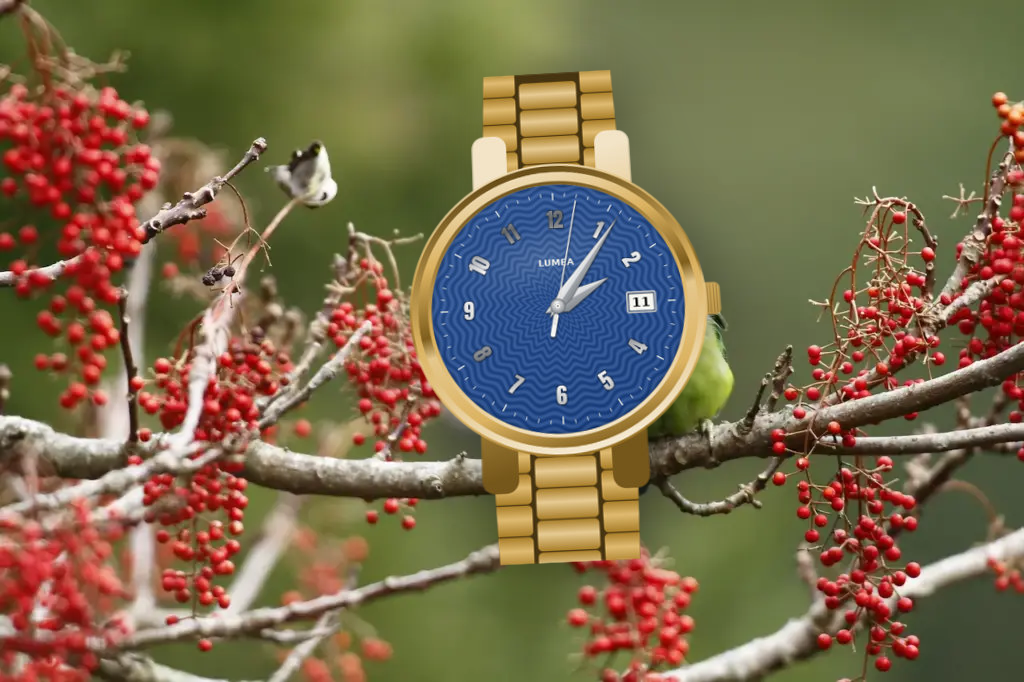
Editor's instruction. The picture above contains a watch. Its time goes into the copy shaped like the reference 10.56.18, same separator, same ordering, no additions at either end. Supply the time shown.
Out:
2.06.02
